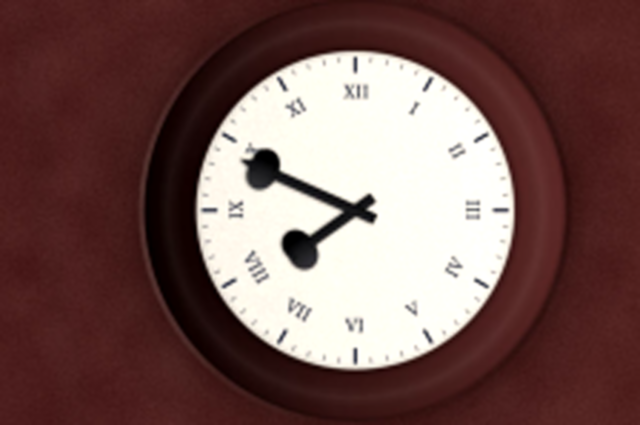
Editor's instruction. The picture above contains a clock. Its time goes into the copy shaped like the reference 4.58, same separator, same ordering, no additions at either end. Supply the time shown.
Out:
7.49
